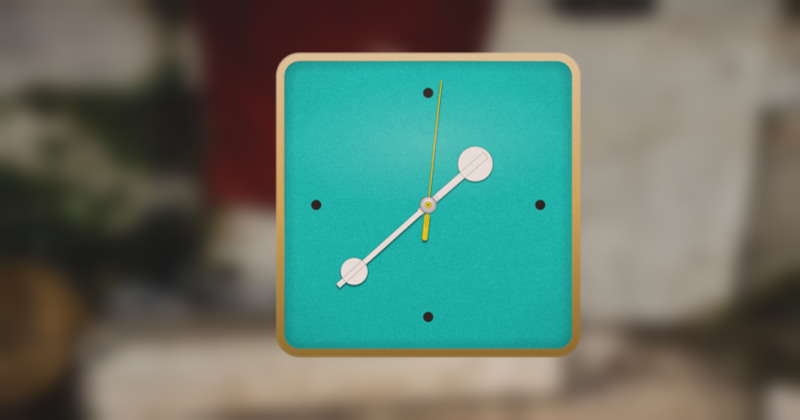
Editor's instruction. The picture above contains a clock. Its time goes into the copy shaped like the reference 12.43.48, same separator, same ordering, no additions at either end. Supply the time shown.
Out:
1.38.01
